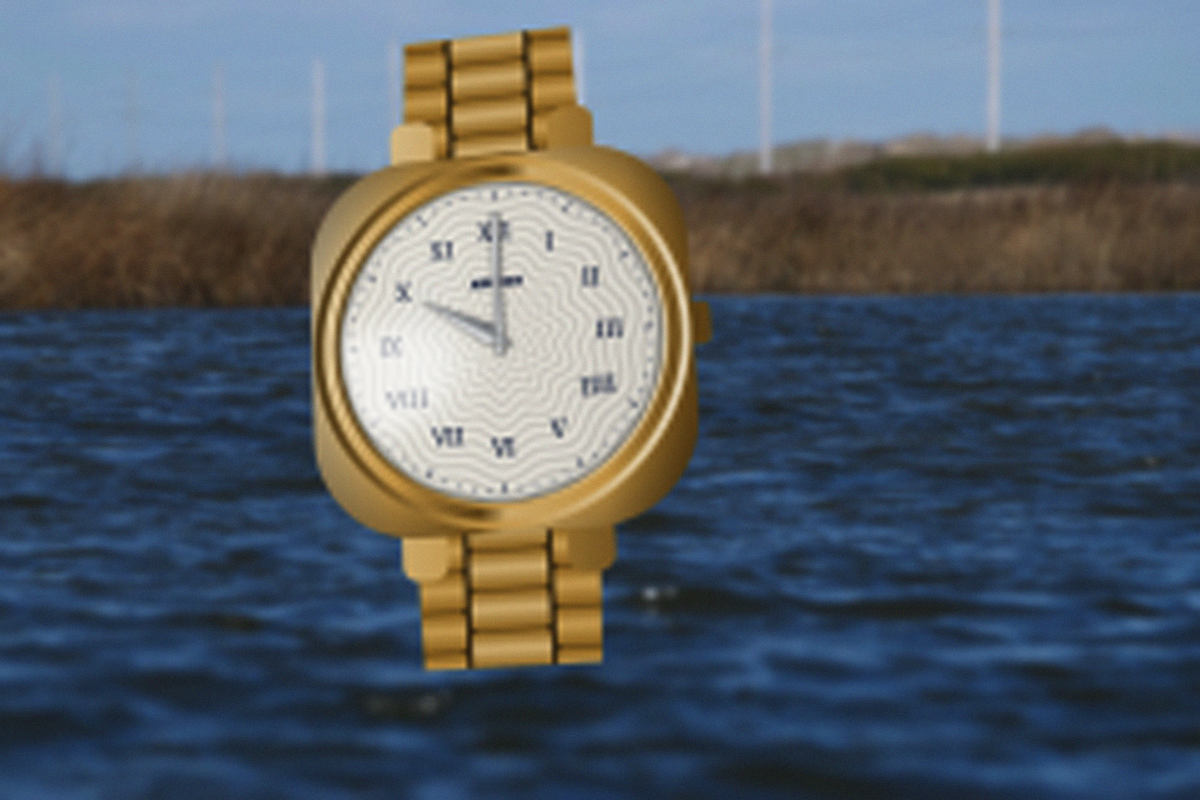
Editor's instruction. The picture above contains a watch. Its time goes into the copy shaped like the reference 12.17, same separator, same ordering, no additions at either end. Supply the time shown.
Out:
10.00
